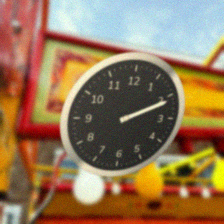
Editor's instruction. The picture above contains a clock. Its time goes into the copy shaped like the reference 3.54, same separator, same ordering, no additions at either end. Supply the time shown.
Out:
2.11
